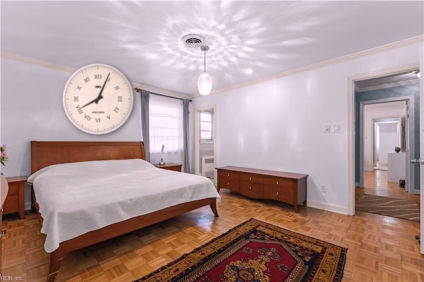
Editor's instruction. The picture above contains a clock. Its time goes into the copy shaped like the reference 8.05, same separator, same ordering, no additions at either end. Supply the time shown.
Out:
8.04
